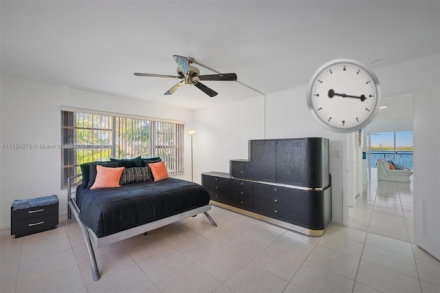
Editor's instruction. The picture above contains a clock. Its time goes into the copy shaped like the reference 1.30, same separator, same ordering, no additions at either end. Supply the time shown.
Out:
9.16
